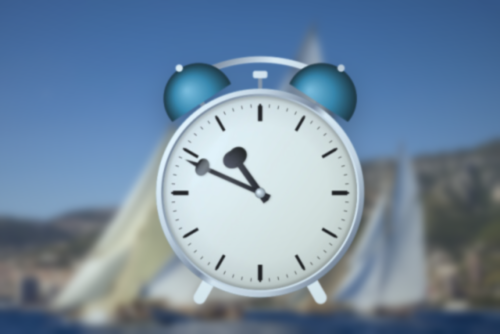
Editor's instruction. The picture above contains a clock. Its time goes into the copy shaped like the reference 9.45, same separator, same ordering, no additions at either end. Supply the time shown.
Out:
10.49
